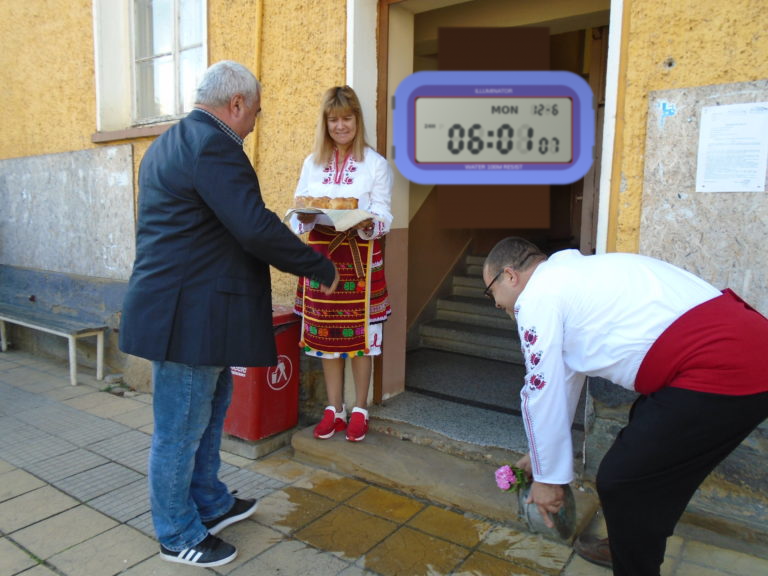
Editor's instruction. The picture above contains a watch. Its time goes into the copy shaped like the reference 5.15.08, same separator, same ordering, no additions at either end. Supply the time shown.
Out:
6.01.07
